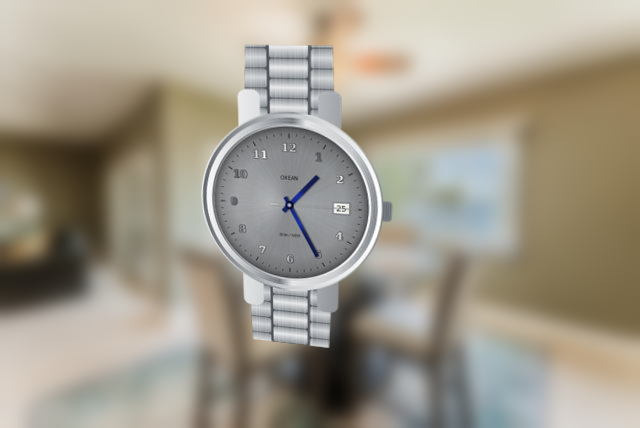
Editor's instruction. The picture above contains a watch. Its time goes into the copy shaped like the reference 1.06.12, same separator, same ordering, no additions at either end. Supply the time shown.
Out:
1.25.15
